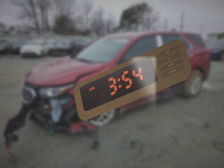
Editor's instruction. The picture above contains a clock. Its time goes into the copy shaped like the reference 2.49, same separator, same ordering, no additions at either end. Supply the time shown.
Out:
3.54
